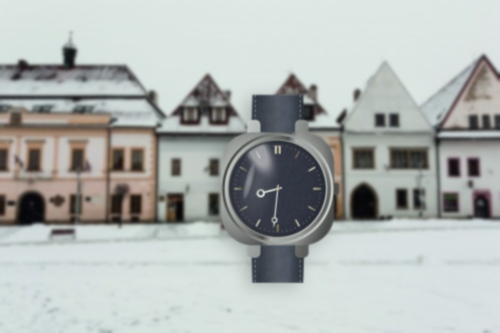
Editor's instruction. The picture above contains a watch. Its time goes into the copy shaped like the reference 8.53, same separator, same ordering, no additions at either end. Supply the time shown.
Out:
8.31
